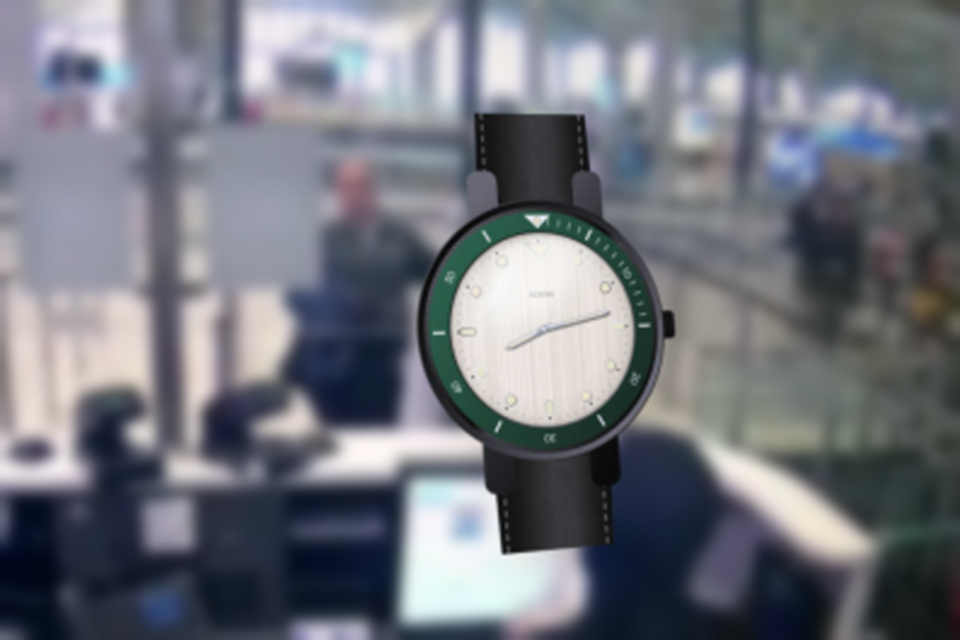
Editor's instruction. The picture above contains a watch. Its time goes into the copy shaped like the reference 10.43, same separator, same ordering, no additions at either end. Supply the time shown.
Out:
8.13
